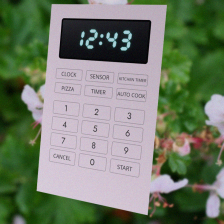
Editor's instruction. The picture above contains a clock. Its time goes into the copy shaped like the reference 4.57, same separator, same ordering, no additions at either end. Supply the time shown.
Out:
12.43
